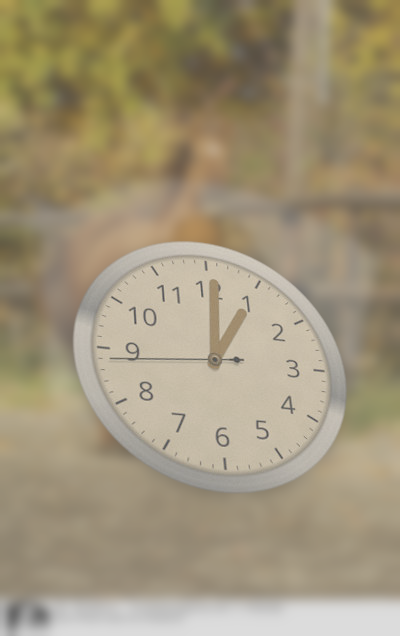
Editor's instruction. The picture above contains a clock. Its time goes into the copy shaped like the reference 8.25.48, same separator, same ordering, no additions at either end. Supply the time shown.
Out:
1.00.44
